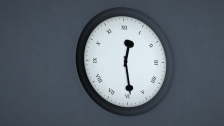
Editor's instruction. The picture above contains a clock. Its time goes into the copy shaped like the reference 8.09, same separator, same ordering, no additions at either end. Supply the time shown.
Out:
12.29
